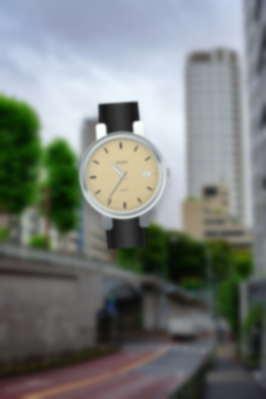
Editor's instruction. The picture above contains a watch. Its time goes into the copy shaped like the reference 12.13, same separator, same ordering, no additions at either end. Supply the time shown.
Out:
10.36
